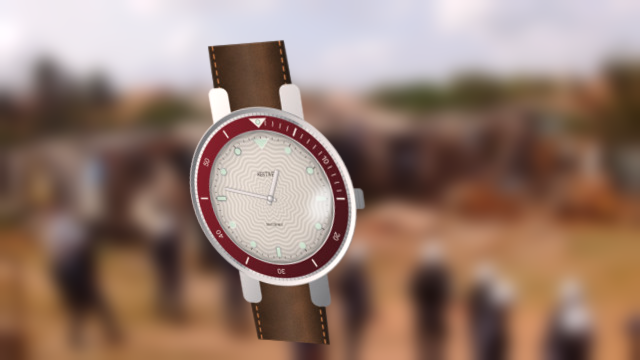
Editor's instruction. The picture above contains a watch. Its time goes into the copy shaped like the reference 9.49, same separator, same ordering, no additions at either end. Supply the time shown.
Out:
12.47
